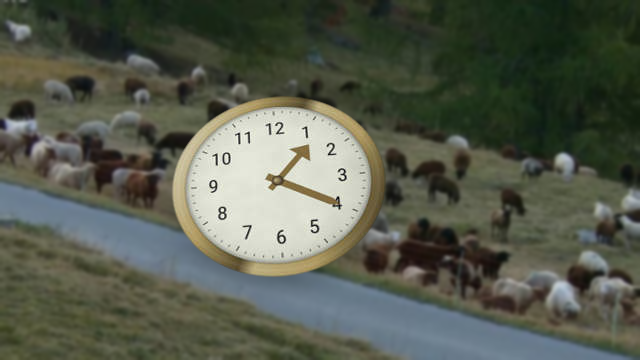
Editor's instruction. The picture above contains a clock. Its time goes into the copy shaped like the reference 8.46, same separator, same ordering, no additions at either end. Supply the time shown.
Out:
1.20
